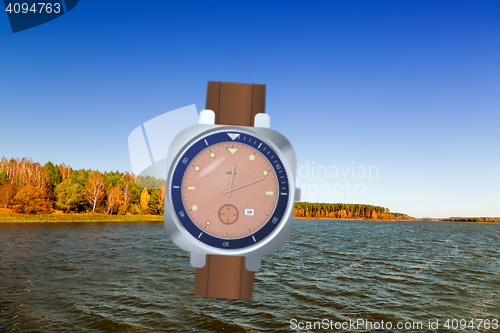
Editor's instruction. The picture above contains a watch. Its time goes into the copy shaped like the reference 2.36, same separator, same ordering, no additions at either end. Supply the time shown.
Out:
12.11
